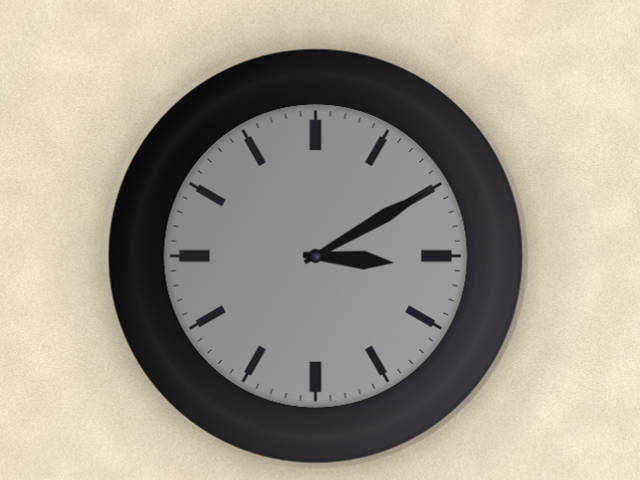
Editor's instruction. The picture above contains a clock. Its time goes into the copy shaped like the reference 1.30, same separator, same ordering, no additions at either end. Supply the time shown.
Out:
3.10
